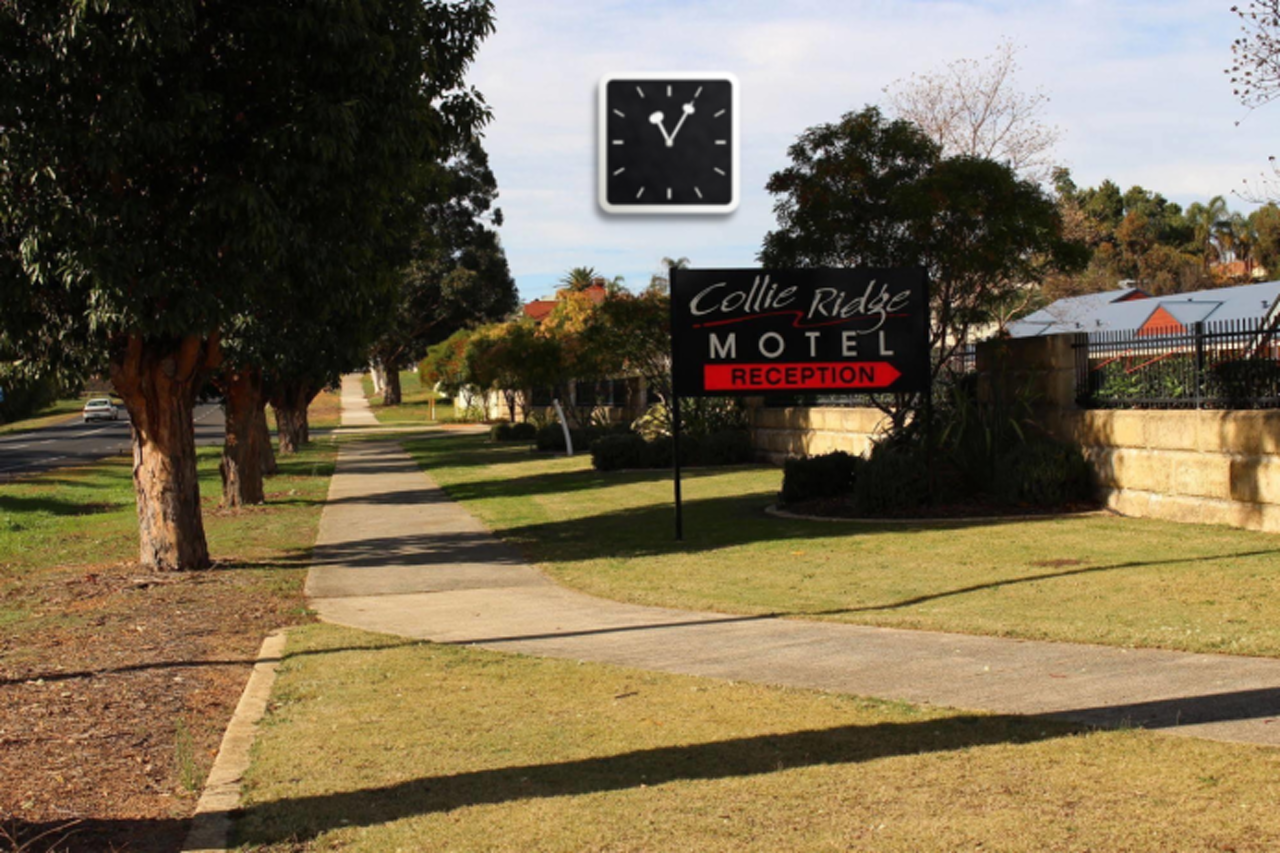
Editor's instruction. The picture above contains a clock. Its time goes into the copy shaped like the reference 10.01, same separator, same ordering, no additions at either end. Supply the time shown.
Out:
11.05
